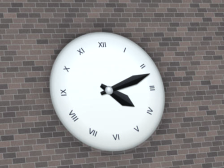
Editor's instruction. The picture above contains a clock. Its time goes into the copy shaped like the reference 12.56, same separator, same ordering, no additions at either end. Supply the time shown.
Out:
4.12
